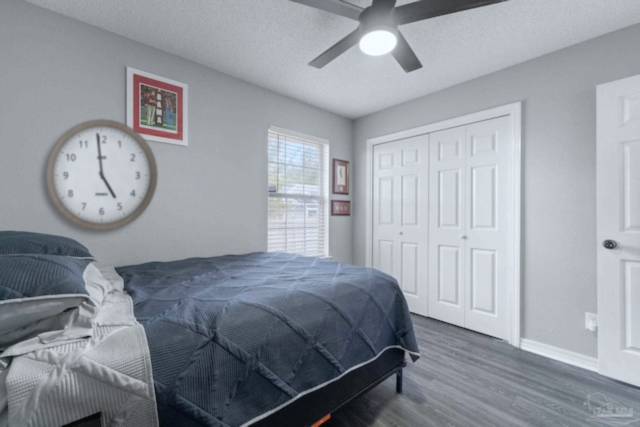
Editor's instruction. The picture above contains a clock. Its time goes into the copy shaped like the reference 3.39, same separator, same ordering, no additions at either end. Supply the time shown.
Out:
4.59
